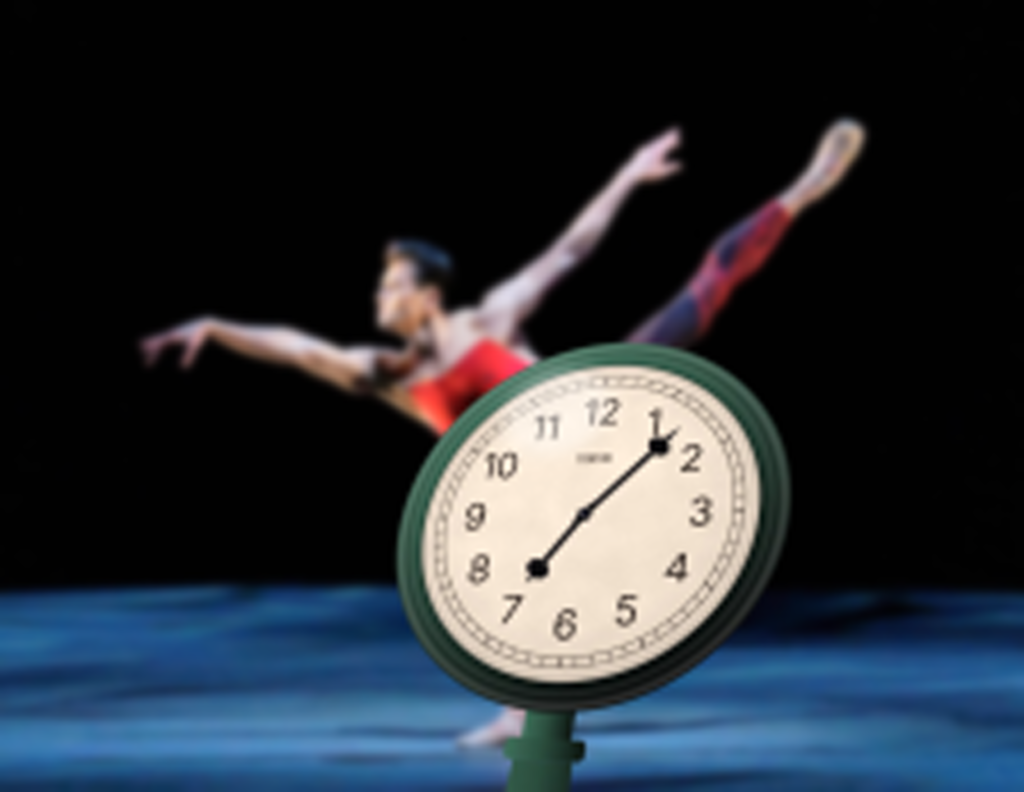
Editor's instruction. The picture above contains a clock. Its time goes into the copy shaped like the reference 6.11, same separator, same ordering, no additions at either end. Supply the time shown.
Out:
7.07
